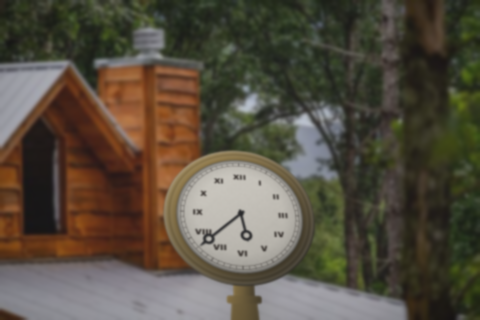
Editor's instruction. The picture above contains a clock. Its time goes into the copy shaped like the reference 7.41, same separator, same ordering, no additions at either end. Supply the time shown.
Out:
5.38
